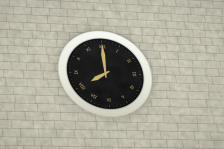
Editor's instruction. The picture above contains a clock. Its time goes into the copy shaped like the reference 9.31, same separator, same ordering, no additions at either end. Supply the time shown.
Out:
8.00
